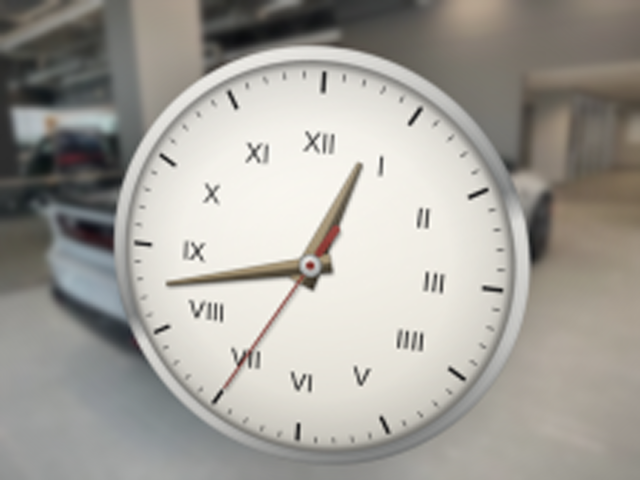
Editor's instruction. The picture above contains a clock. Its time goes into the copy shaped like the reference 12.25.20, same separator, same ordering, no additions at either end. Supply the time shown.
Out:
12.42.35
